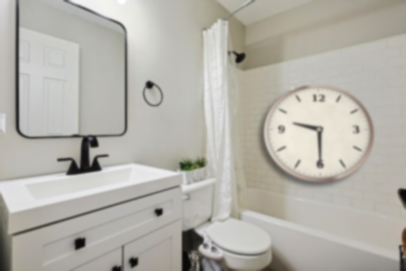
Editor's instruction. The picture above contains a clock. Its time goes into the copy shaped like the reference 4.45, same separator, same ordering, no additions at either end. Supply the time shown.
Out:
9.30
